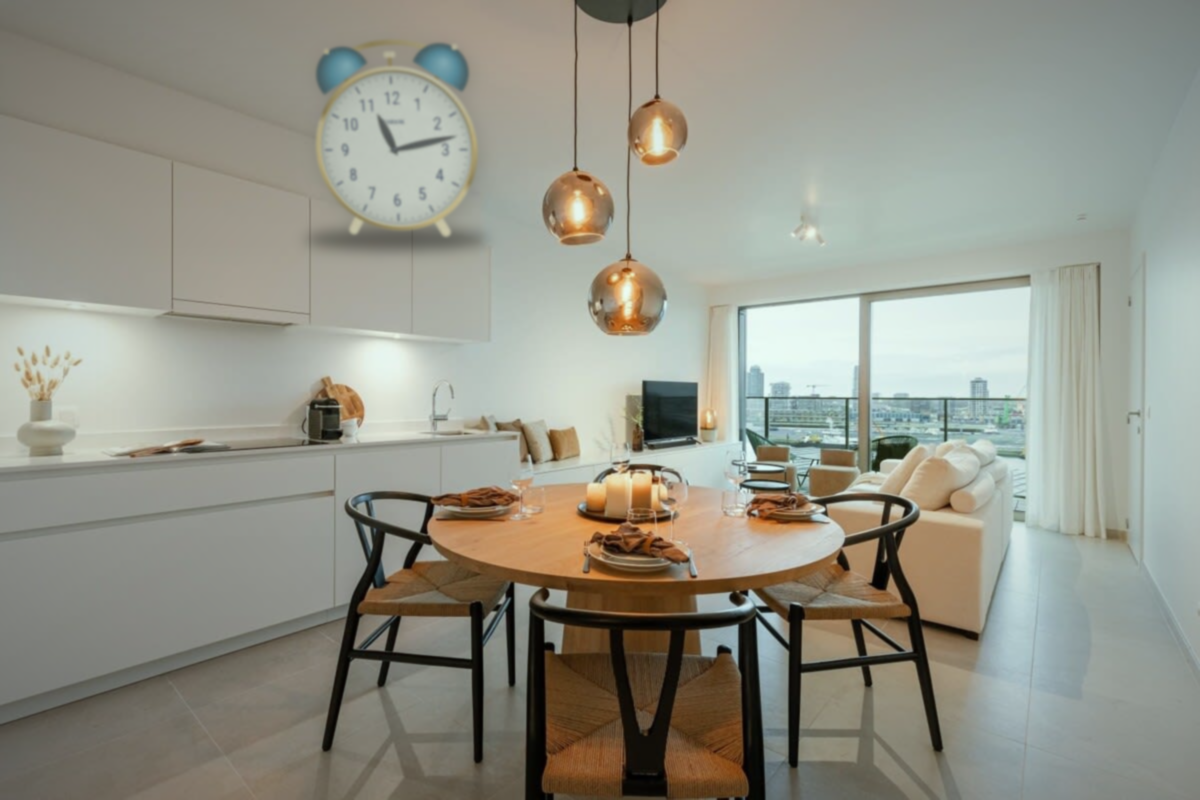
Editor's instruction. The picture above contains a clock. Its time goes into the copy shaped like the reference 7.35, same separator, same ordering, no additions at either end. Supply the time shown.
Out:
11.13
